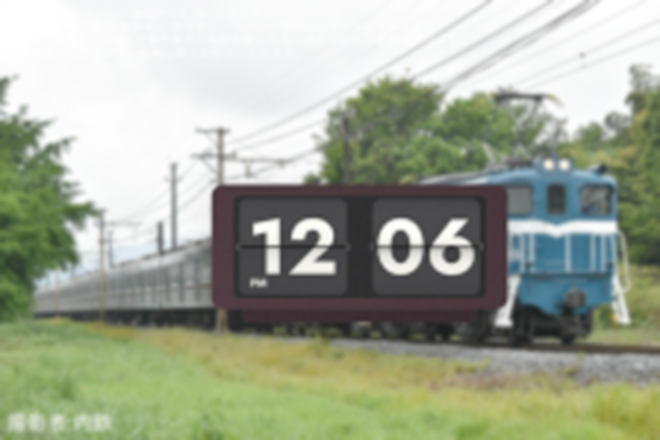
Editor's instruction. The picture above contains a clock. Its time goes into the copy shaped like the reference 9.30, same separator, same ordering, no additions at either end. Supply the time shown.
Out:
12.06
